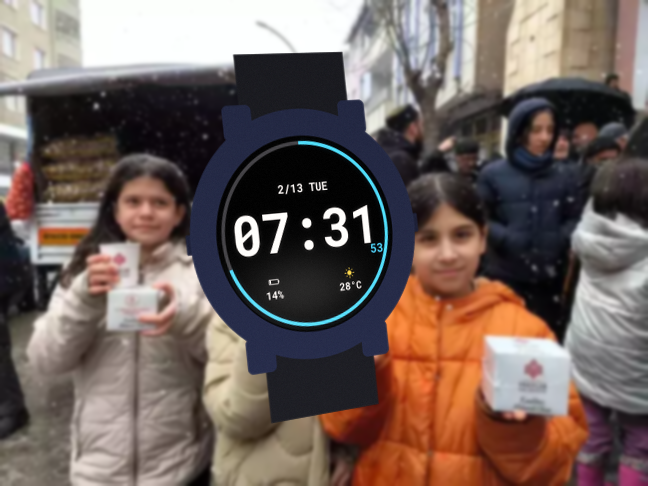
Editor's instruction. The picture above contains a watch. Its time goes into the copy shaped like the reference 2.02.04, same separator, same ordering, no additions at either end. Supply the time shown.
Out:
7.31.53
